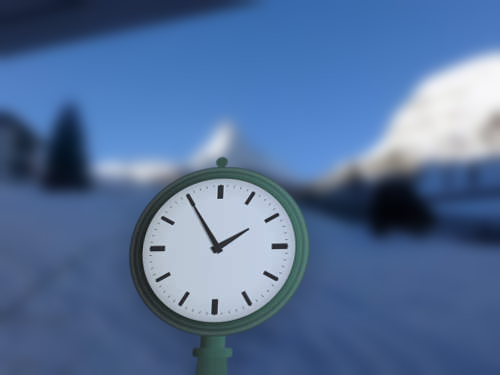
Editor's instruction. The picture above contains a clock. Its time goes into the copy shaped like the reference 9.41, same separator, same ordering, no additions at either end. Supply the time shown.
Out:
1.55
